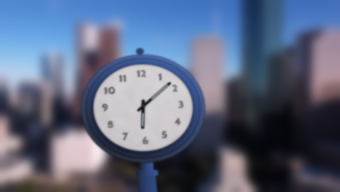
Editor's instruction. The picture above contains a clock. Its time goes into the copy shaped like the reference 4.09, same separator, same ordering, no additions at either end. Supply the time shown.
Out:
6.08
